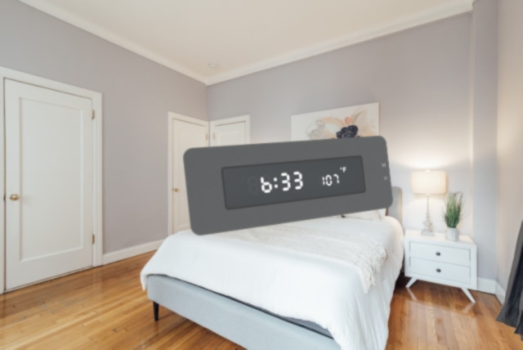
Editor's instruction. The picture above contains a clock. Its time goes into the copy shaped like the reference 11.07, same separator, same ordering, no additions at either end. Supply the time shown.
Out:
6.33
